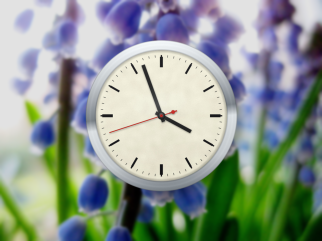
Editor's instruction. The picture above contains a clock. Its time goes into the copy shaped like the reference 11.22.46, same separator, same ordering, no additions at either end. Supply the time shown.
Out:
3.56.42
